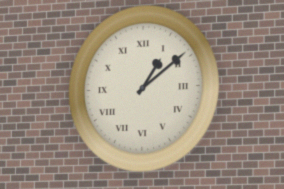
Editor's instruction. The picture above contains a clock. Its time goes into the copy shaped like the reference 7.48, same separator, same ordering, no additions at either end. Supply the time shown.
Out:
1.09
